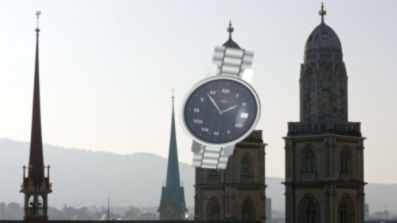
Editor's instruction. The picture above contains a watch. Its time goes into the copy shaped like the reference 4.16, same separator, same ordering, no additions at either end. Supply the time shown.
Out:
1.53
